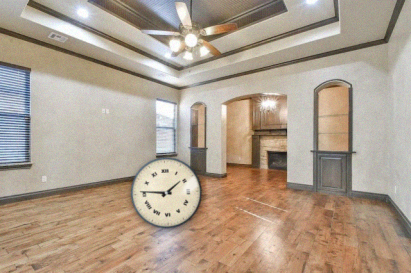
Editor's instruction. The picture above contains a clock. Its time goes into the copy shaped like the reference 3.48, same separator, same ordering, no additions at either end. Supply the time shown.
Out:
1.46
